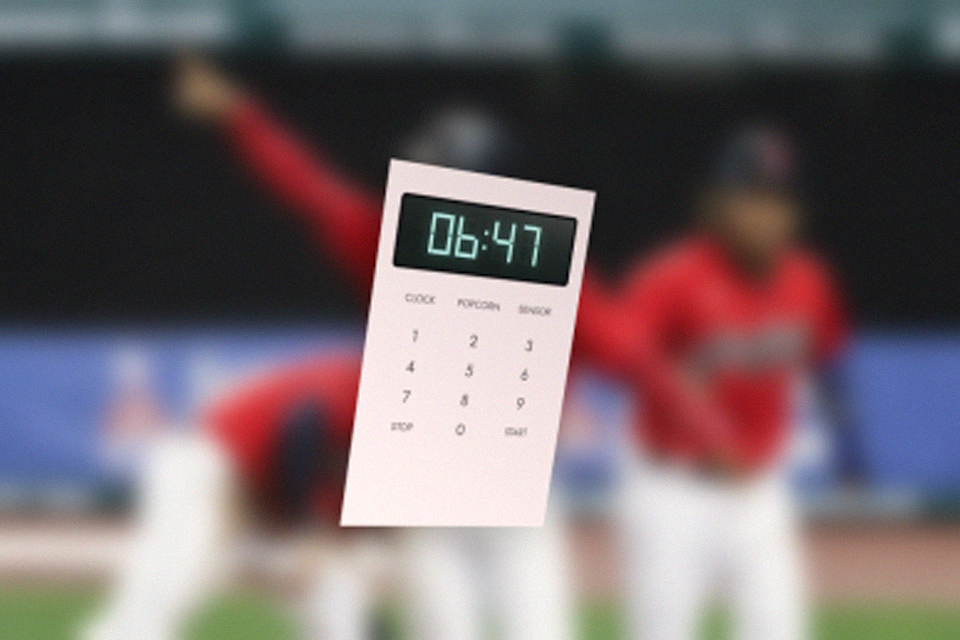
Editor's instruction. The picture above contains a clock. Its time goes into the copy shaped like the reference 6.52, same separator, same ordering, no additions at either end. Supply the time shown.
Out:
6.47
